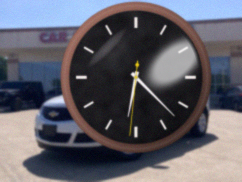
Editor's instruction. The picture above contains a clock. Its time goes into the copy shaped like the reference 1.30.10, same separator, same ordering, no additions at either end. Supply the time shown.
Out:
6.22.31
